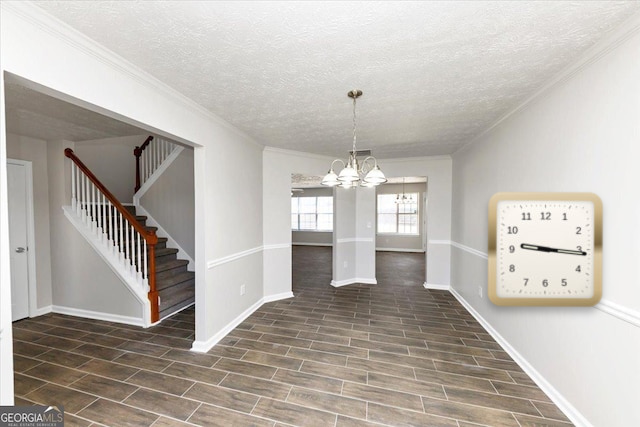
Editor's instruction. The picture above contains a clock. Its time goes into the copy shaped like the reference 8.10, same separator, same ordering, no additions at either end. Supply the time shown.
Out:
9.16
